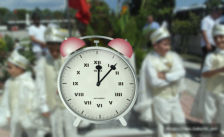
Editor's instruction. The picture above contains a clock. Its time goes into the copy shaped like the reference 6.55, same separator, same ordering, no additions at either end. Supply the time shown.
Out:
12.07
